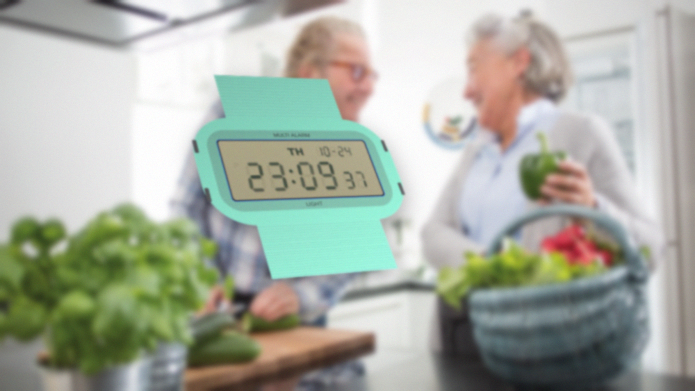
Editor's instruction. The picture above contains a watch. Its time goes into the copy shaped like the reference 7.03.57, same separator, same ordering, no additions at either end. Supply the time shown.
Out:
23.09.37
